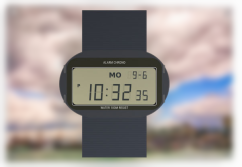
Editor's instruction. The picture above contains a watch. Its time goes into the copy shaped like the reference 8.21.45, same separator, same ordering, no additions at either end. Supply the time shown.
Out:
10.32.35
